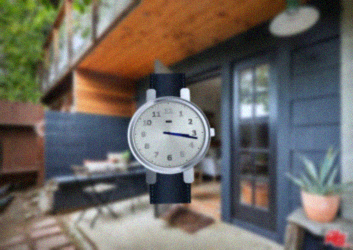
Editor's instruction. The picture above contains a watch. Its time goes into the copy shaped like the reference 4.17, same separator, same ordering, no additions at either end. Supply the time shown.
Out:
3.17
